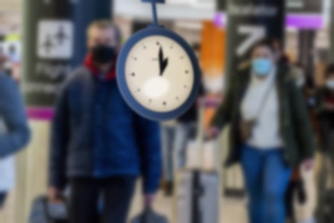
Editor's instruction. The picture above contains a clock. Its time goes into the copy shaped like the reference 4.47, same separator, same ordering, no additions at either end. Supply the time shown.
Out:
1.01
